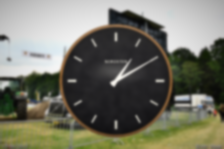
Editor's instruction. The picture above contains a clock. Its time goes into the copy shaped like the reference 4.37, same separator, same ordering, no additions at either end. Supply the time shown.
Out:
1.10
